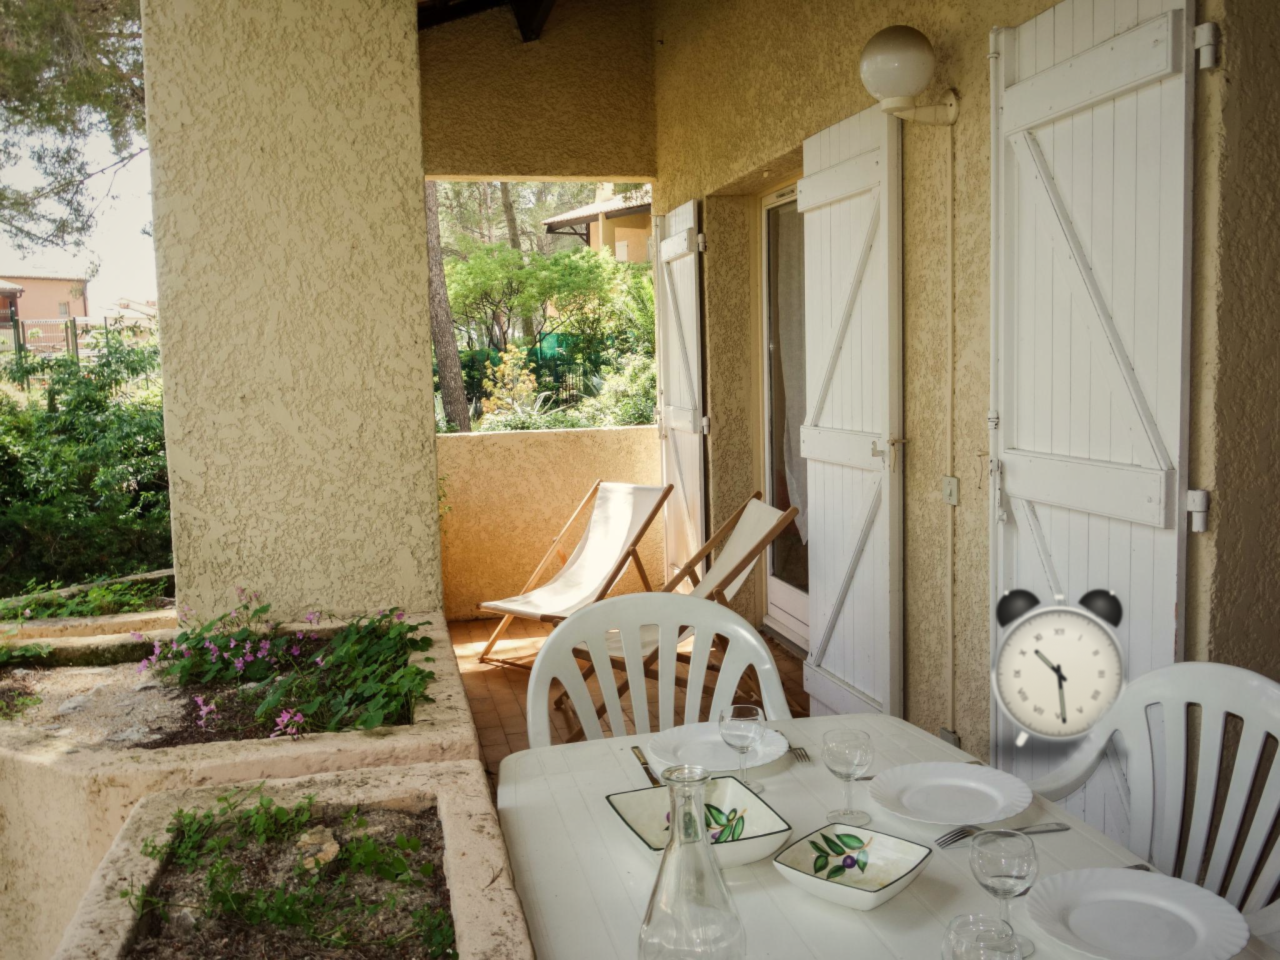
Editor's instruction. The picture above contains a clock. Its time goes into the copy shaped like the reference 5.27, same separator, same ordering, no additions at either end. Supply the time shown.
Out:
10.29
